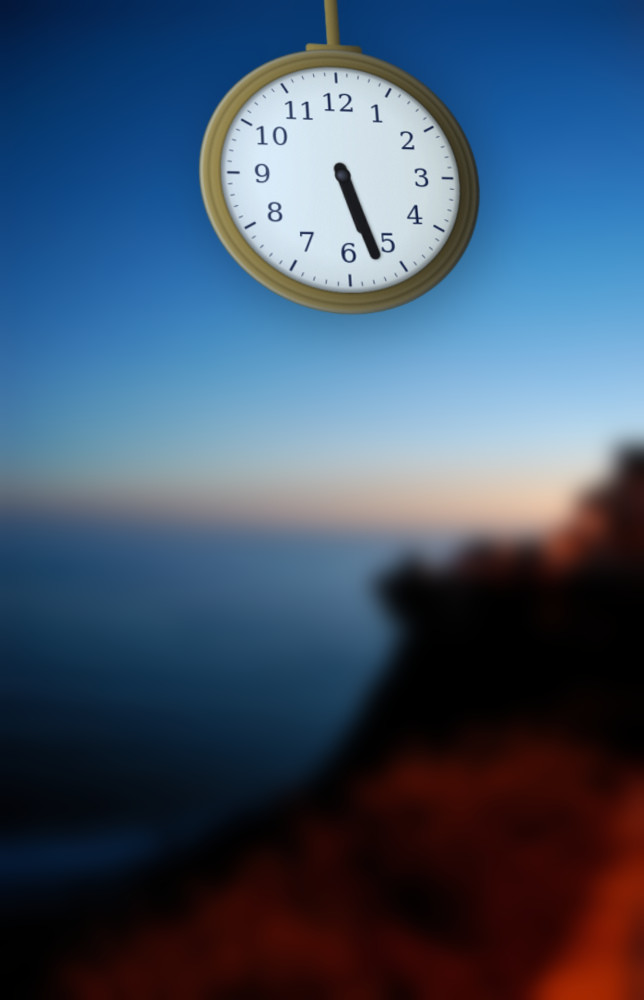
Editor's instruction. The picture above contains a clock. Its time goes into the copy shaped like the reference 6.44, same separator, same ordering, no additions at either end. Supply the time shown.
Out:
5.27
